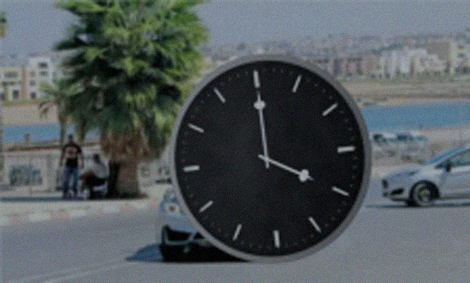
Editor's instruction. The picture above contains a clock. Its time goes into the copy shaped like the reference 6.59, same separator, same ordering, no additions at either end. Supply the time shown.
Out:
4.00
